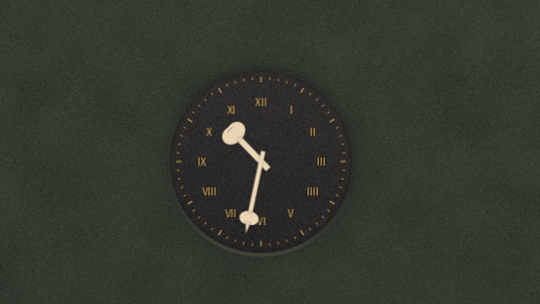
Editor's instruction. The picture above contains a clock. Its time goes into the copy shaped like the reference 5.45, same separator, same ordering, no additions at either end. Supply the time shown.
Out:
10.32
